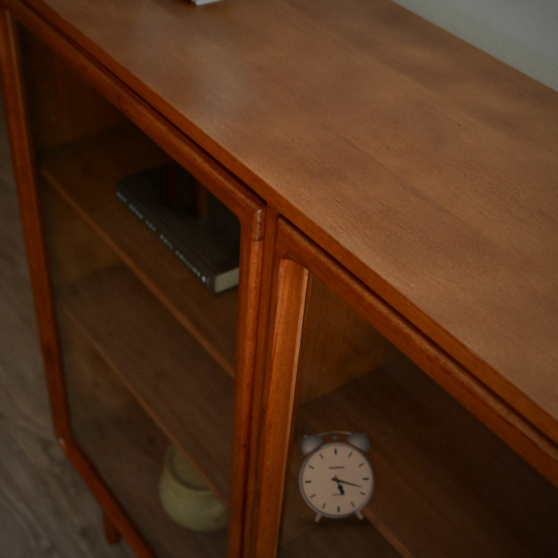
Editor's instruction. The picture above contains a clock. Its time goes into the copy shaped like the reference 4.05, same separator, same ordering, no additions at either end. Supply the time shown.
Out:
5.18
